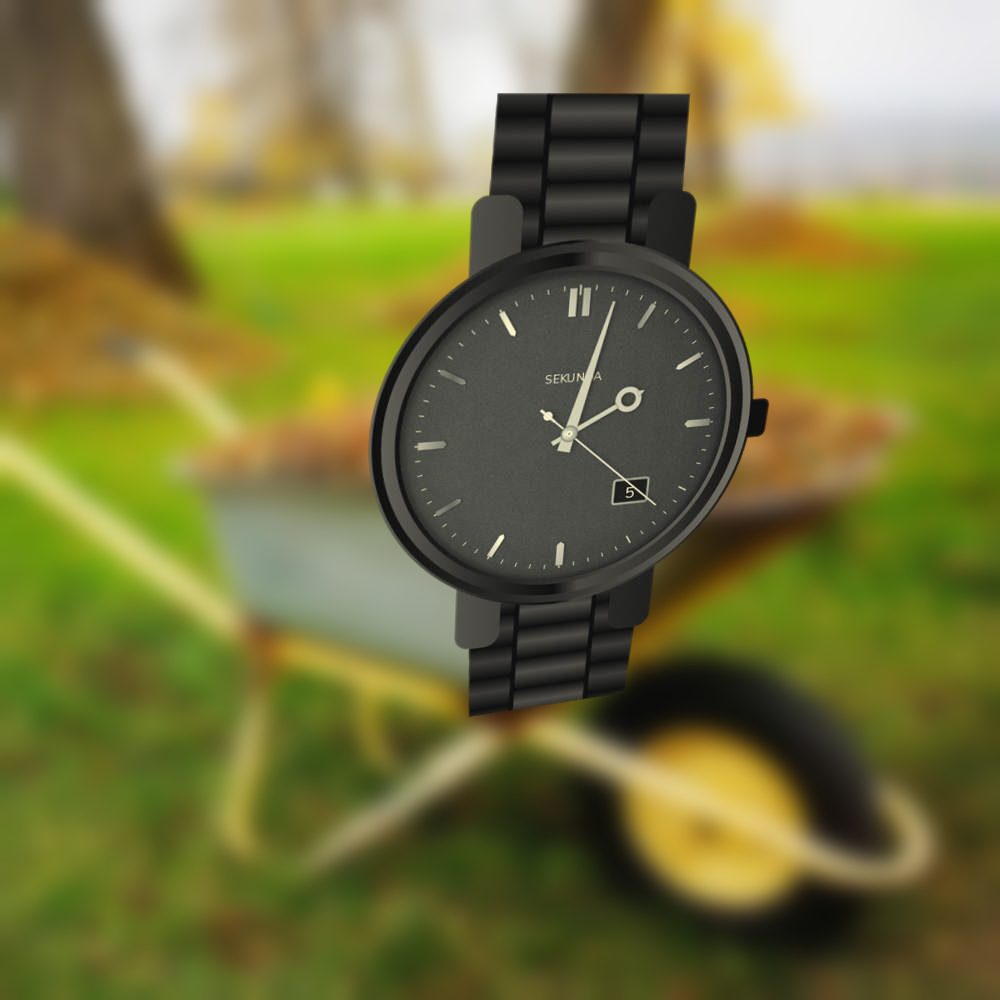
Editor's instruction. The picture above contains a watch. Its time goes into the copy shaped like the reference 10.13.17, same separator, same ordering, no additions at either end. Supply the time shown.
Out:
2.02.22
